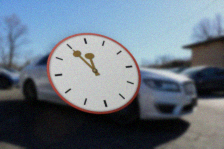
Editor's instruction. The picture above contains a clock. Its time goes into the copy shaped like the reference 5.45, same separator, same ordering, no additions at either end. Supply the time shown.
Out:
11.55
